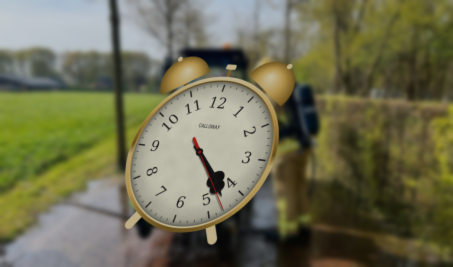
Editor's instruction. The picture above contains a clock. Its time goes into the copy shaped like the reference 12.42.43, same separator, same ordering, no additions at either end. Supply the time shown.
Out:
4.22.23
